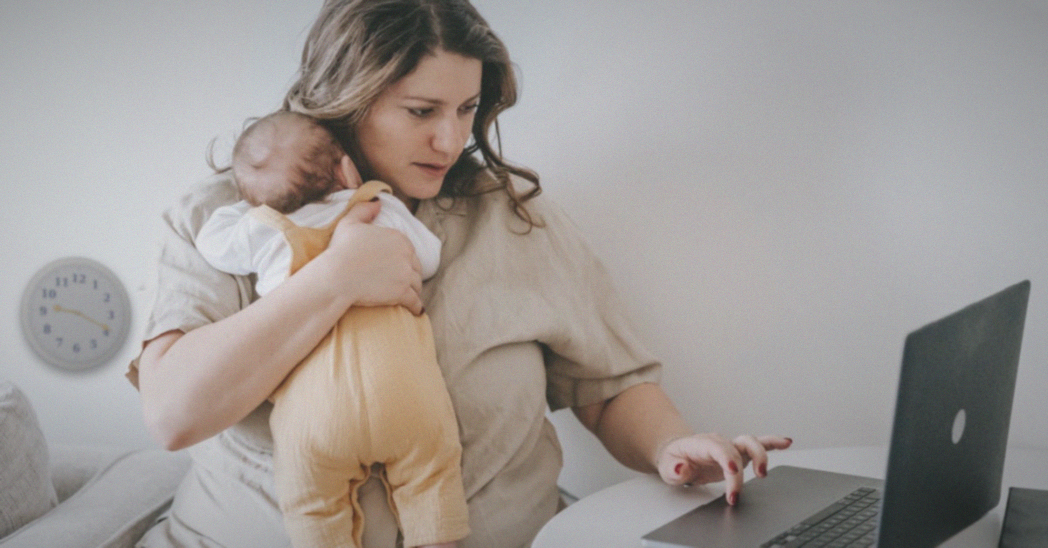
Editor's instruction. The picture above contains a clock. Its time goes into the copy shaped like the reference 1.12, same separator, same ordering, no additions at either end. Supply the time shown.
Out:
9.19
